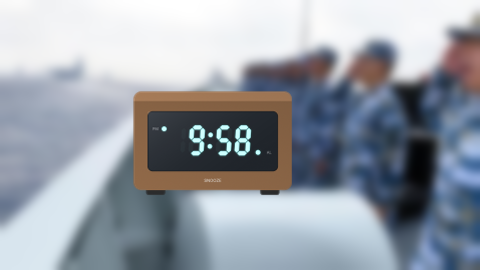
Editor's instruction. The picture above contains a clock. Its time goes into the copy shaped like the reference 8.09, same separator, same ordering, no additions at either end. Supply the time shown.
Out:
9.58
